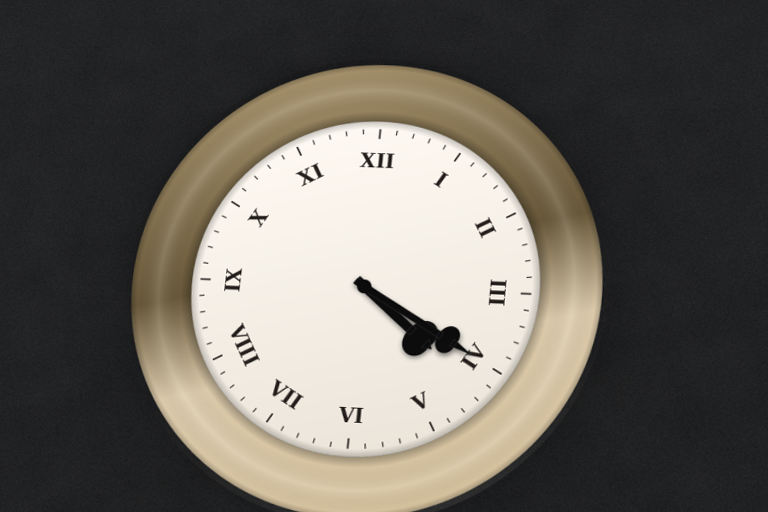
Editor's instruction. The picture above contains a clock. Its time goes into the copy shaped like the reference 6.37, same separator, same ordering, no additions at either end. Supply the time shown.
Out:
4.20
